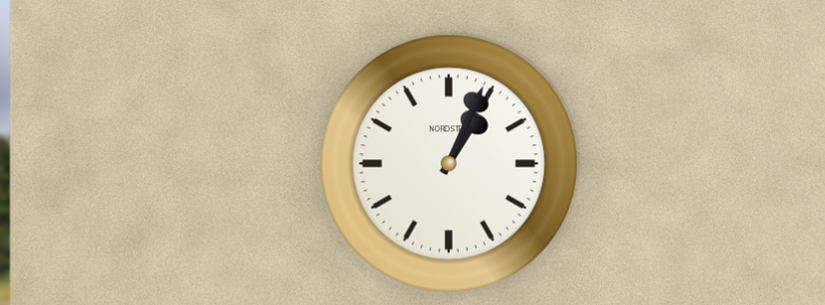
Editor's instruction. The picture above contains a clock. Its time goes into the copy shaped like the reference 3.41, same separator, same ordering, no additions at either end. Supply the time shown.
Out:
1.04
